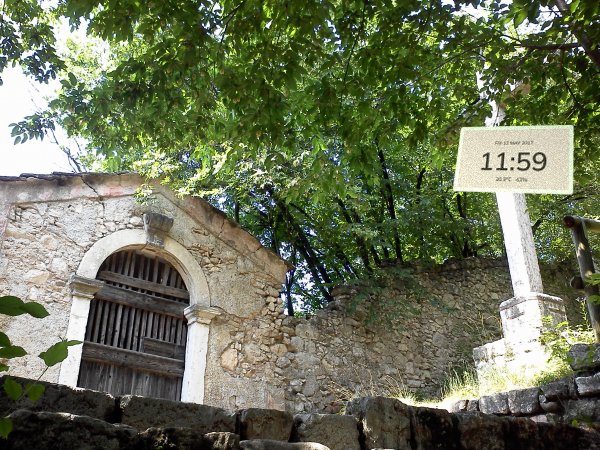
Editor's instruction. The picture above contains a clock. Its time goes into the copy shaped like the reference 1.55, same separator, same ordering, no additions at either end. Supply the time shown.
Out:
11.59
